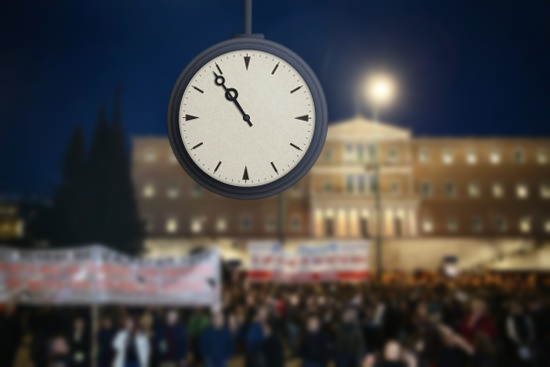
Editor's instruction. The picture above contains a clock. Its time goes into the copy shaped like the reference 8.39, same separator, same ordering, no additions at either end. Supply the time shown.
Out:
10.54
